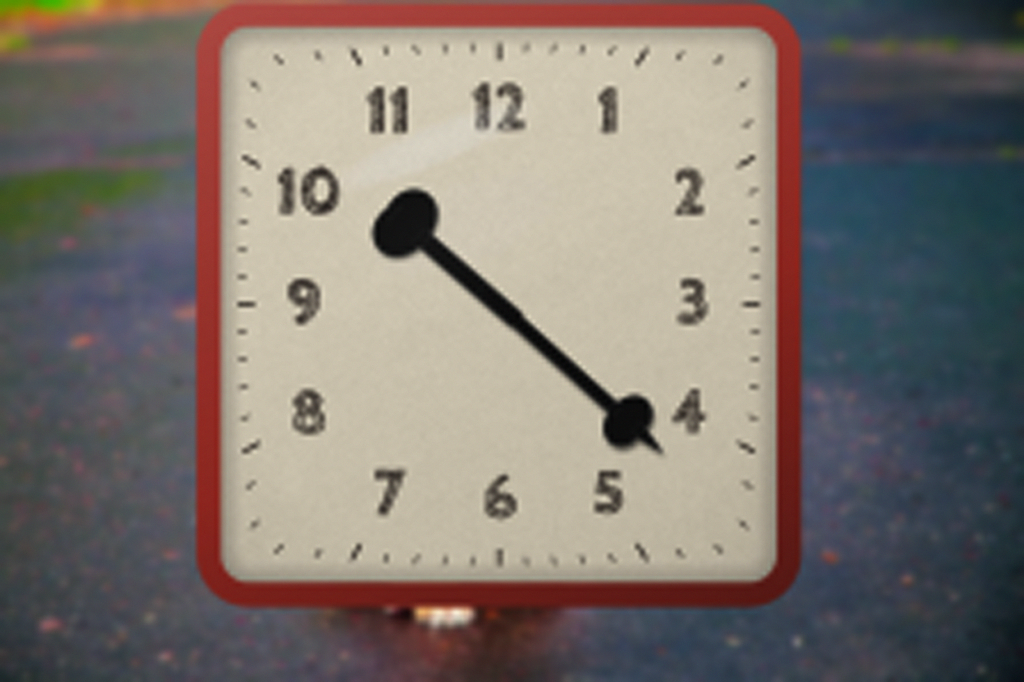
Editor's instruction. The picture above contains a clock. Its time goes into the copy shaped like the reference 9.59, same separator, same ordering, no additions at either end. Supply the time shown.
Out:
10.22
